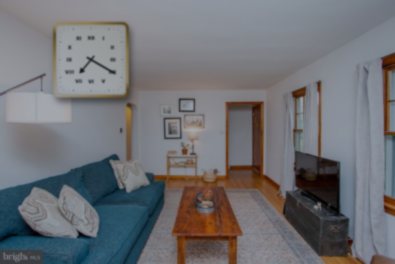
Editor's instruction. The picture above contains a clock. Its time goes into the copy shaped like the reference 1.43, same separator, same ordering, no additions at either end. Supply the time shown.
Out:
7.20
